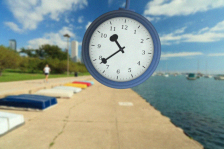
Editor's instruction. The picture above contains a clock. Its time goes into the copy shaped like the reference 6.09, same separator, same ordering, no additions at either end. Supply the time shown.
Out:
10.38
